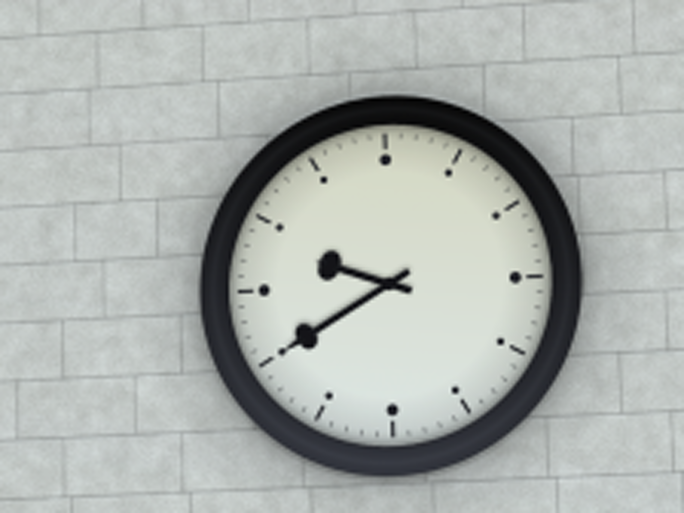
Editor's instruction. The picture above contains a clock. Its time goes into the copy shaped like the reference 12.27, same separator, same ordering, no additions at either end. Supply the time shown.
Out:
9.40
